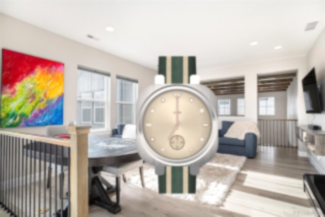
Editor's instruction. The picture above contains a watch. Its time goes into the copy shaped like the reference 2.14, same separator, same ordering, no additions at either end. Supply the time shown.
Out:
7.00
